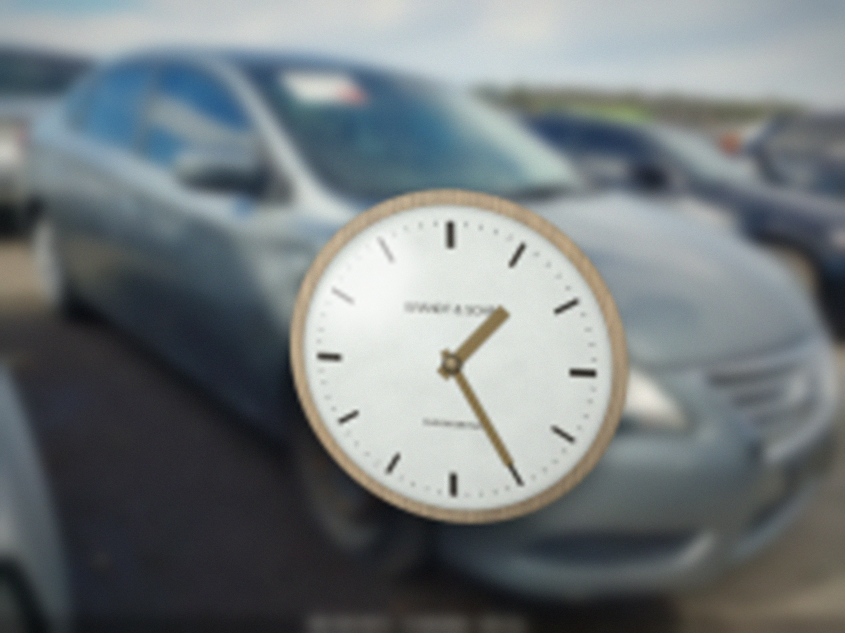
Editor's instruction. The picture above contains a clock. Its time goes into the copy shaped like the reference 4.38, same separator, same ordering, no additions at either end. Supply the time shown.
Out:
1.25
